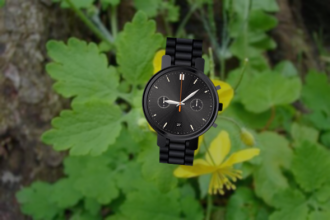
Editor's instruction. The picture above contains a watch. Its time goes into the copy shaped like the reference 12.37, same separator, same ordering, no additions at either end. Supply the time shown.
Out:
9.08
